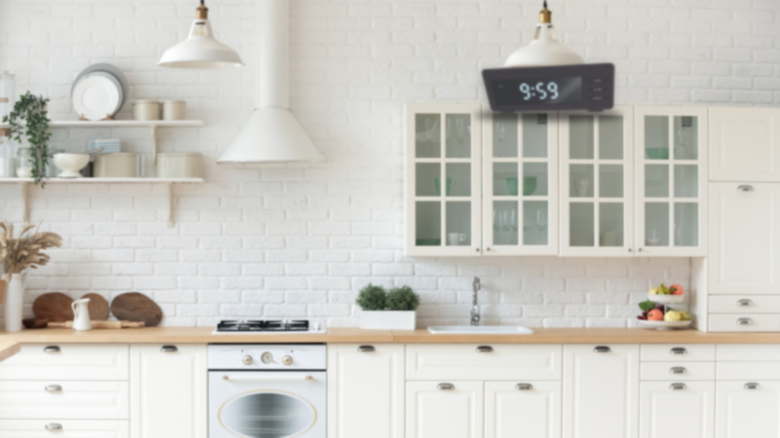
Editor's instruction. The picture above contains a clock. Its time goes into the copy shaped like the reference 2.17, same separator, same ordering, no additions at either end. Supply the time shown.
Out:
9.59
